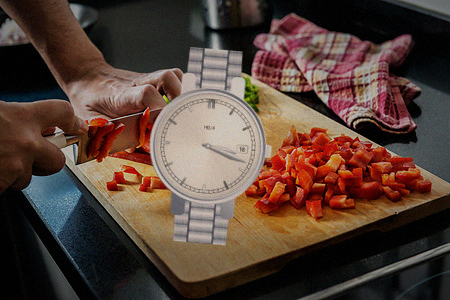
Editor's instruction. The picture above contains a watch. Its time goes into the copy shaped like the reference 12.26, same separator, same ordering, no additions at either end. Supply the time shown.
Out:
3.18
